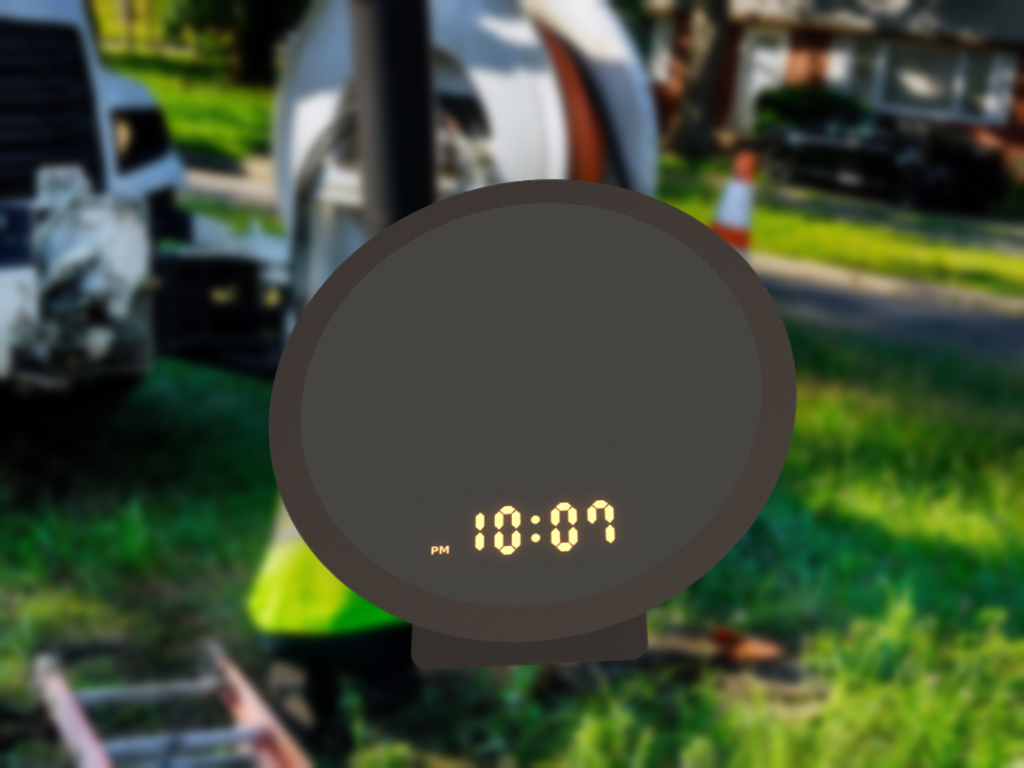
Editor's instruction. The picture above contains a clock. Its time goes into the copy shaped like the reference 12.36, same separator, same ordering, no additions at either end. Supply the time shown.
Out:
10.07
